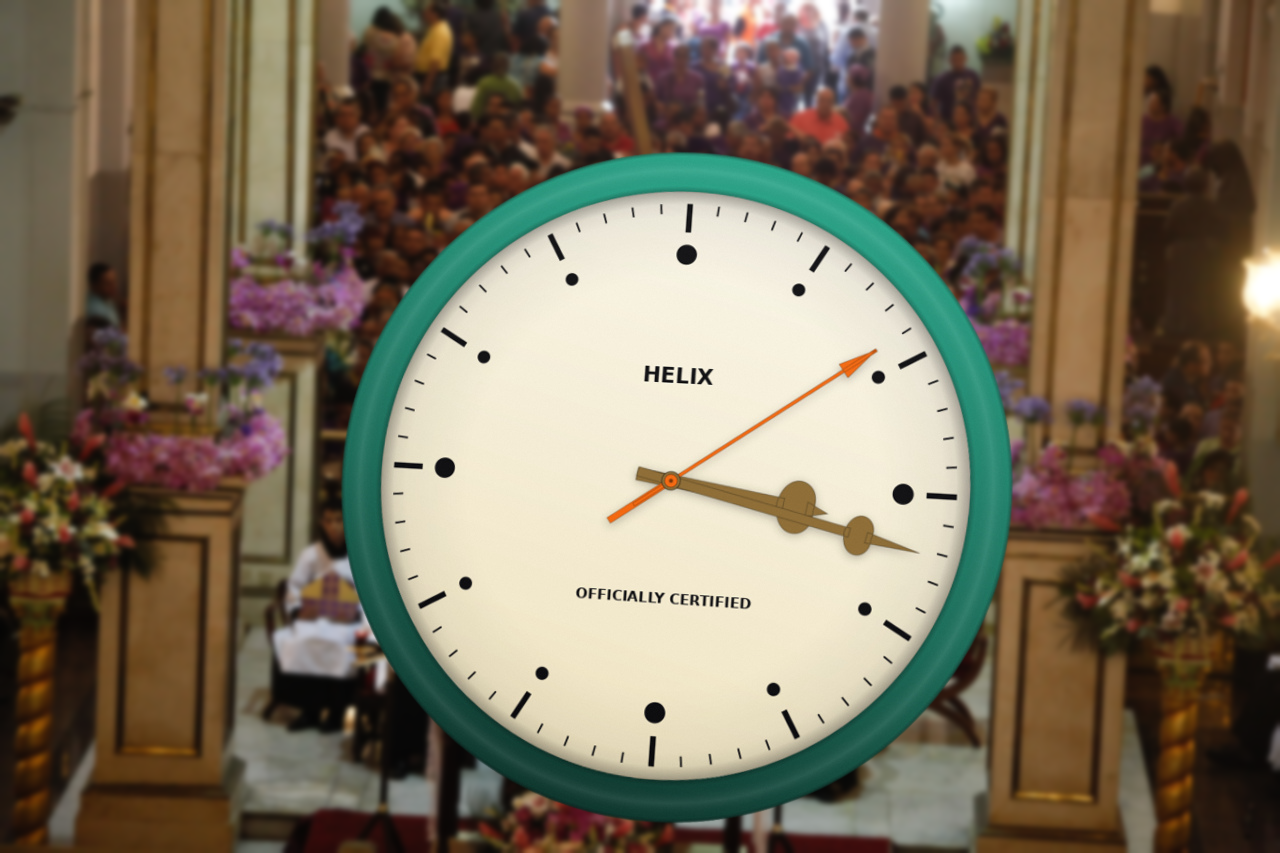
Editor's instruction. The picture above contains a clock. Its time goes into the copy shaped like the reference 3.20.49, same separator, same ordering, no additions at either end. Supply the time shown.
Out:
3.17.09
